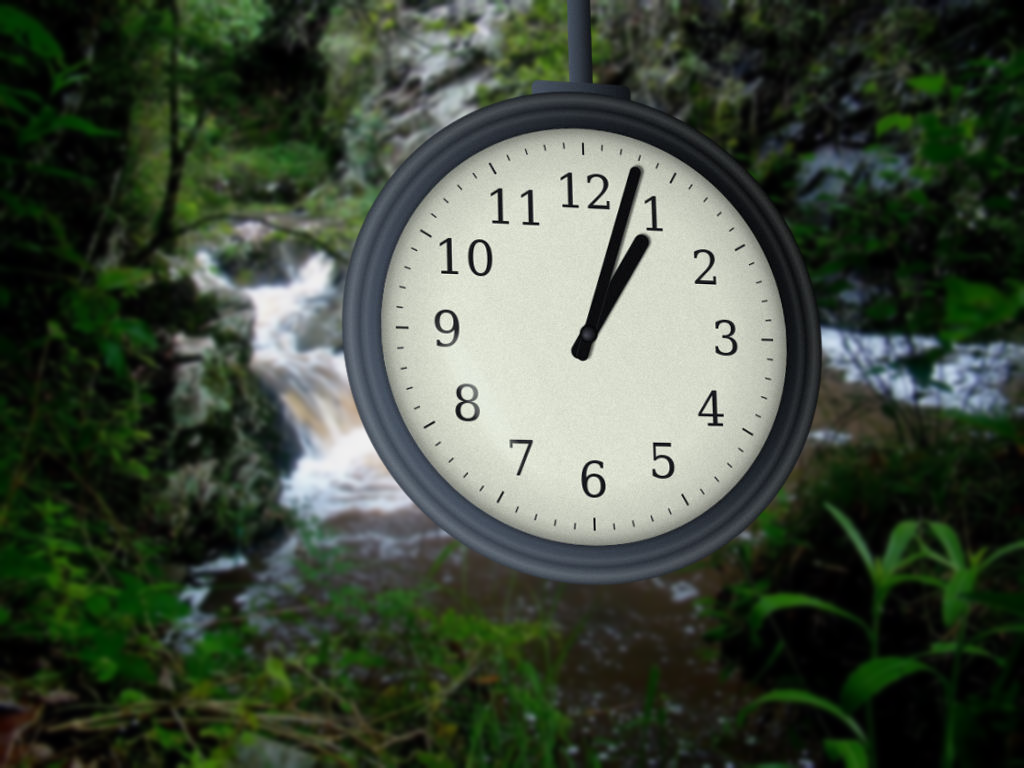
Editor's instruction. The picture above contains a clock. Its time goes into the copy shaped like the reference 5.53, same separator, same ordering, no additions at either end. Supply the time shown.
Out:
1.03
